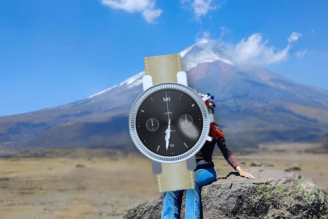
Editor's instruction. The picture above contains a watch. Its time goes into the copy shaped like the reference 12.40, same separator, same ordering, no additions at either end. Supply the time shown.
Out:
6.32
